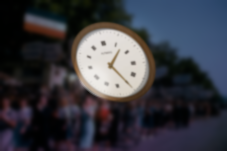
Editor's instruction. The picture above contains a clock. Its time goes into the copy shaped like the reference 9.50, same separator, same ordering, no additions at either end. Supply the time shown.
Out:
1.25
